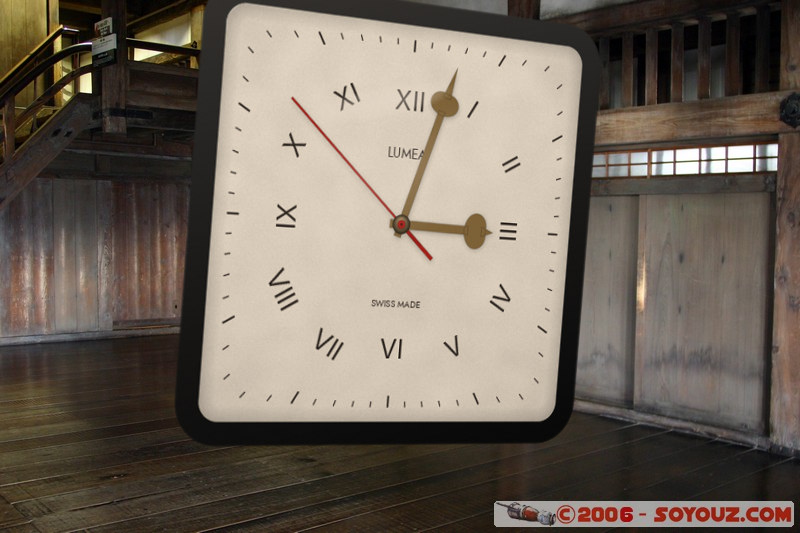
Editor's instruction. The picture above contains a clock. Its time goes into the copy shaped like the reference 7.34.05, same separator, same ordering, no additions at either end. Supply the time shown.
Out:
3.02.52
